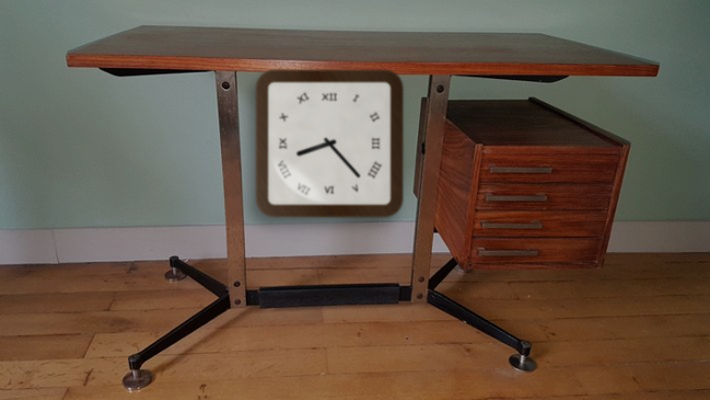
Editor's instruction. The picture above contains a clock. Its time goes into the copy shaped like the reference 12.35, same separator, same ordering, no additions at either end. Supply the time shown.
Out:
8.23
